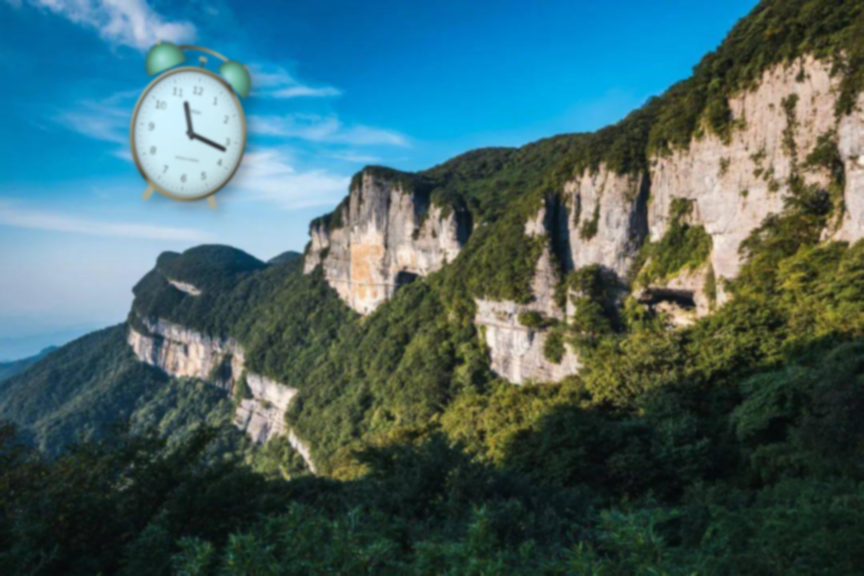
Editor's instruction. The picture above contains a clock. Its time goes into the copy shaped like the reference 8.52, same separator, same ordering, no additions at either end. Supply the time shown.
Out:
11.17
